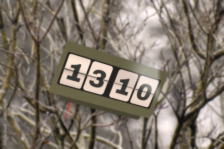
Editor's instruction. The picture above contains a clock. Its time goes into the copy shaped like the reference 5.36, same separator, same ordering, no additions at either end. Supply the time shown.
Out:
13.10
